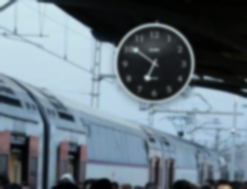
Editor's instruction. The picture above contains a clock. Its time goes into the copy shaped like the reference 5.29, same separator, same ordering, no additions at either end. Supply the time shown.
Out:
6.51
